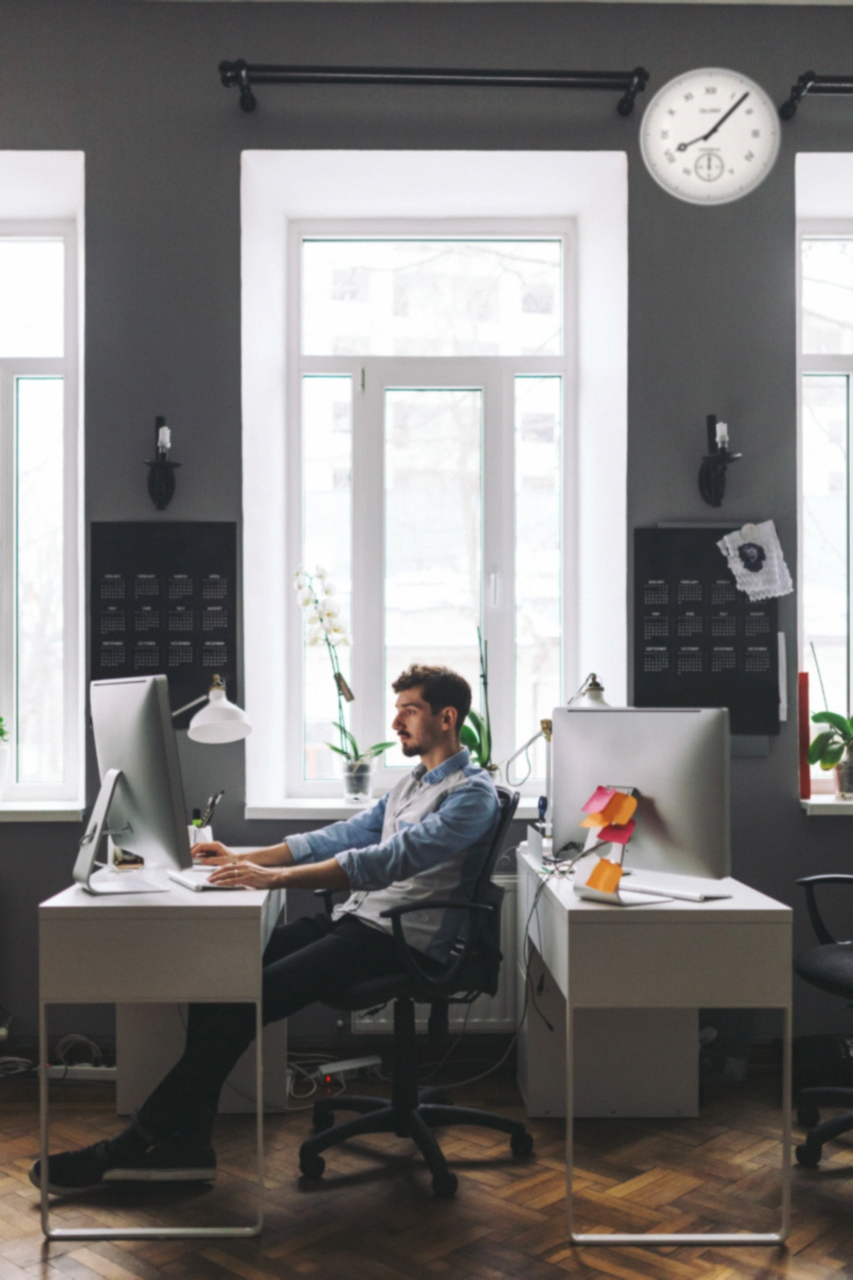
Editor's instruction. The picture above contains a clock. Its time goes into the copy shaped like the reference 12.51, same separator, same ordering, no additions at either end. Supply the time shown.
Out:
8.07
